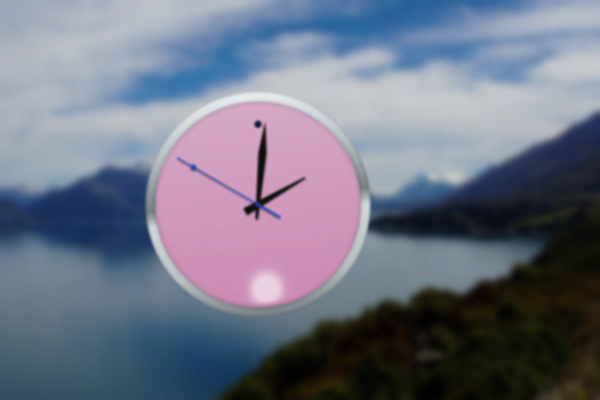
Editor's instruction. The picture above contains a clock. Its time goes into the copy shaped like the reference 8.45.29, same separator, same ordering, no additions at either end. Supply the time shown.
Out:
2.00.50
